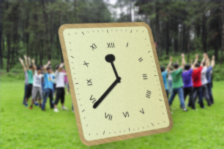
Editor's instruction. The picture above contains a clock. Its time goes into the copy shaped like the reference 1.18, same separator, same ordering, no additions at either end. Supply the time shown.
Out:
11.39
